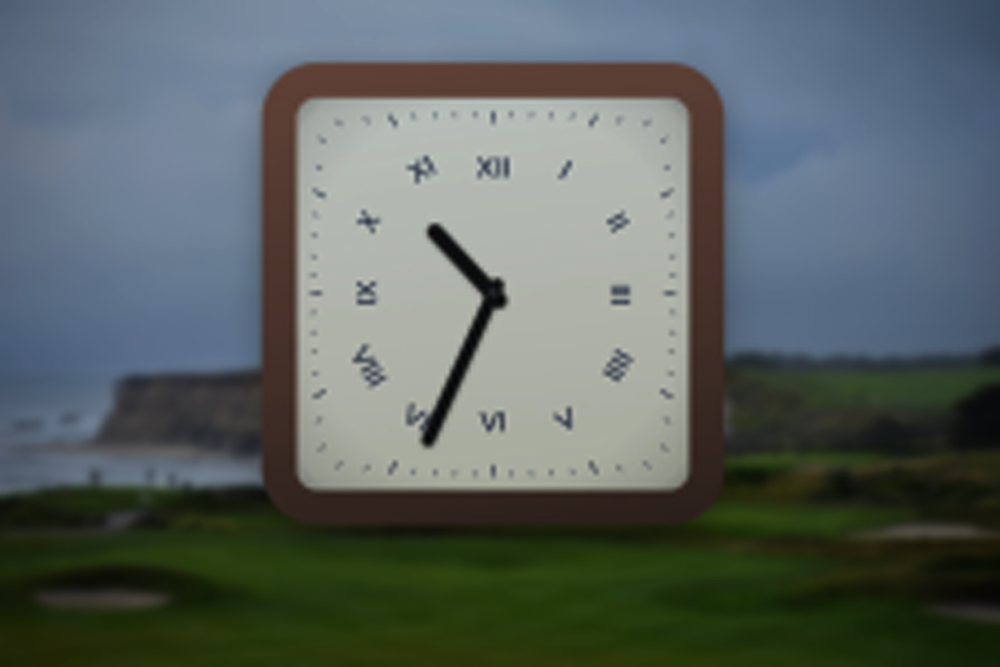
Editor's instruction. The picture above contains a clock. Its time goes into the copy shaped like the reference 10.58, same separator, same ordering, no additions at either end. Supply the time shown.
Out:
10.34
